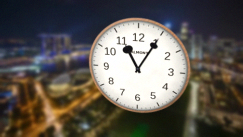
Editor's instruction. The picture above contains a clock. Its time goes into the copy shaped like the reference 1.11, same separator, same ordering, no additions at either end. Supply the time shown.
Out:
11.05
